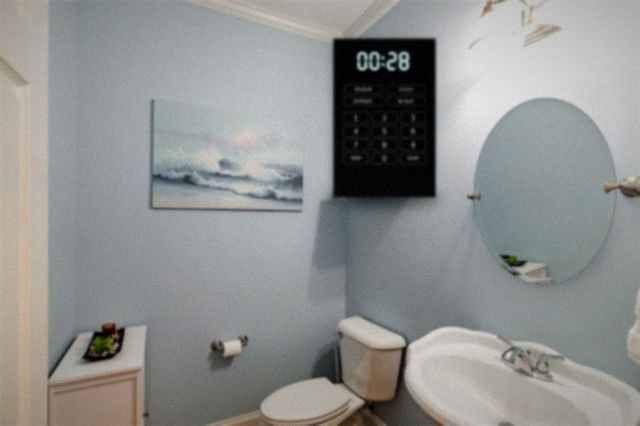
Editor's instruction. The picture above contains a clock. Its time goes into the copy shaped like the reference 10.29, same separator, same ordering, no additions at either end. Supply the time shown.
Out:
0.28
